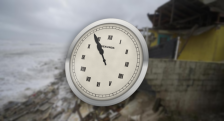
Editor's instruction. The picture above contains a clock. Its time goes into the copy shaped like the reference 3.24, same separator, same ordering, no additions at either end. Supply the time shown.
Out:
10.54
